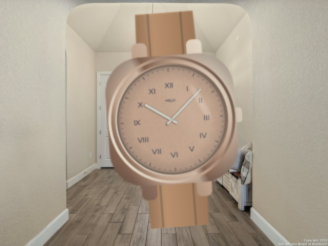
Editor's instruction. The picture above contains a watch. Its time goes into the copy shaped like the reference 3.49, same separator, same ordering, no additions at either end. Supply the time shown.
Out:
10.08
